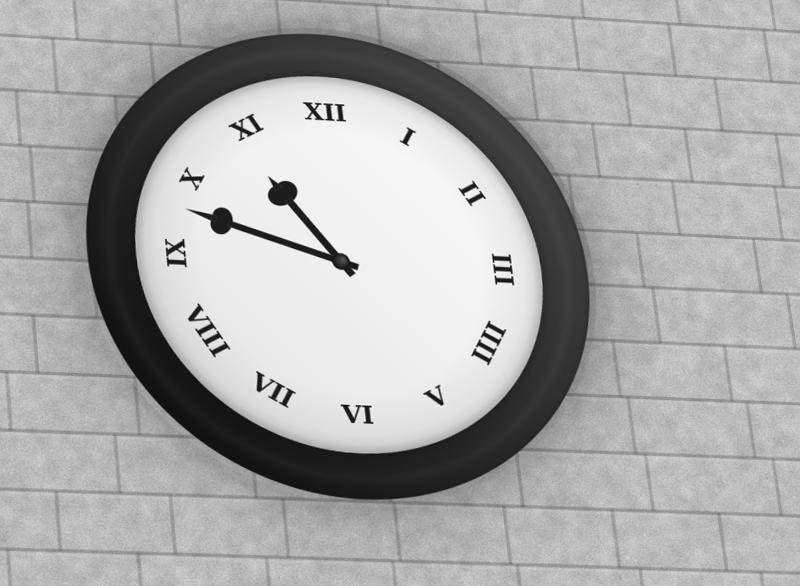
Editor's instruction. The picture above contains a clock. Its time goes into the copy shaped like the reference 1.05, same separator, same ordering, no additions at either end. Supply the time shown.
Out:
10.48
